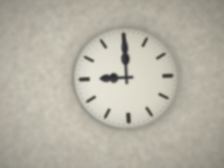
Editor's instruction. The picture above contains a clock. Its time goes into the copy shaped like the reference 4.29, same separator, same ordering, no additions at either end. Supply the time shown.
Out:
9.00
